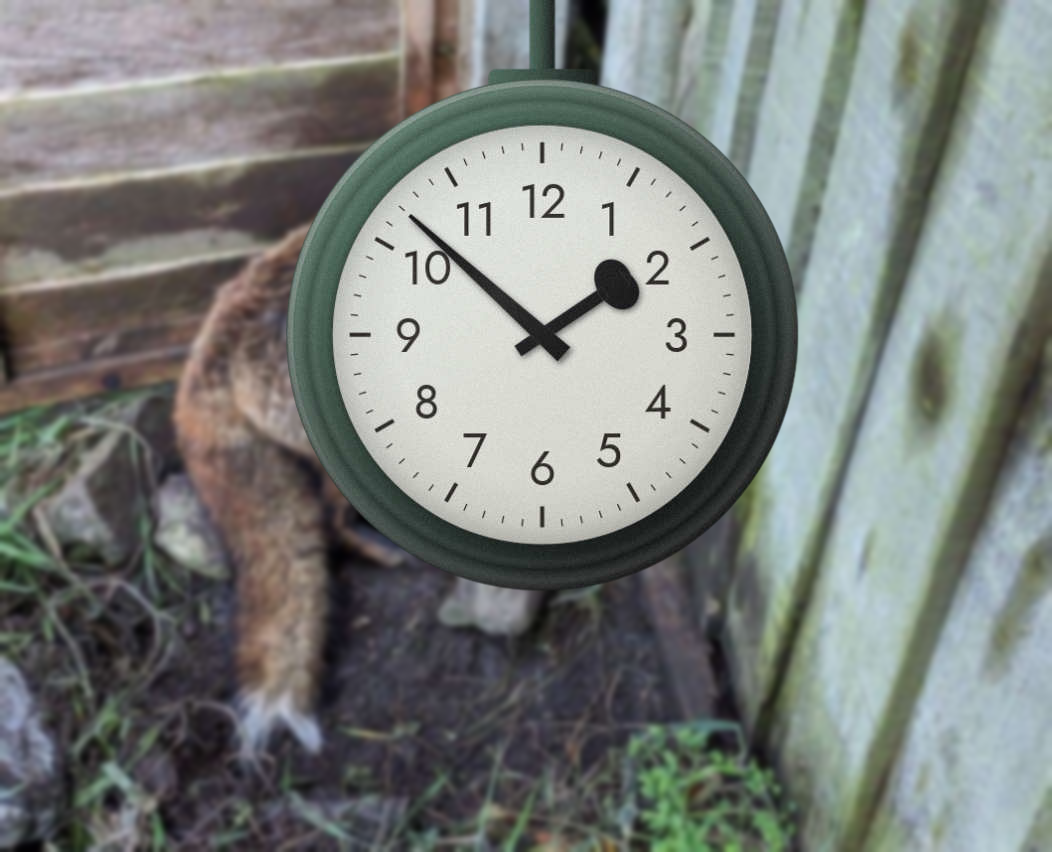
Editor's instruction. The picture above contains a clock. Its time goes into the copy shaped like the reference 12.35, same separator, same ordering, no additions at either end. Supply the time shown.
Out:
1.52
